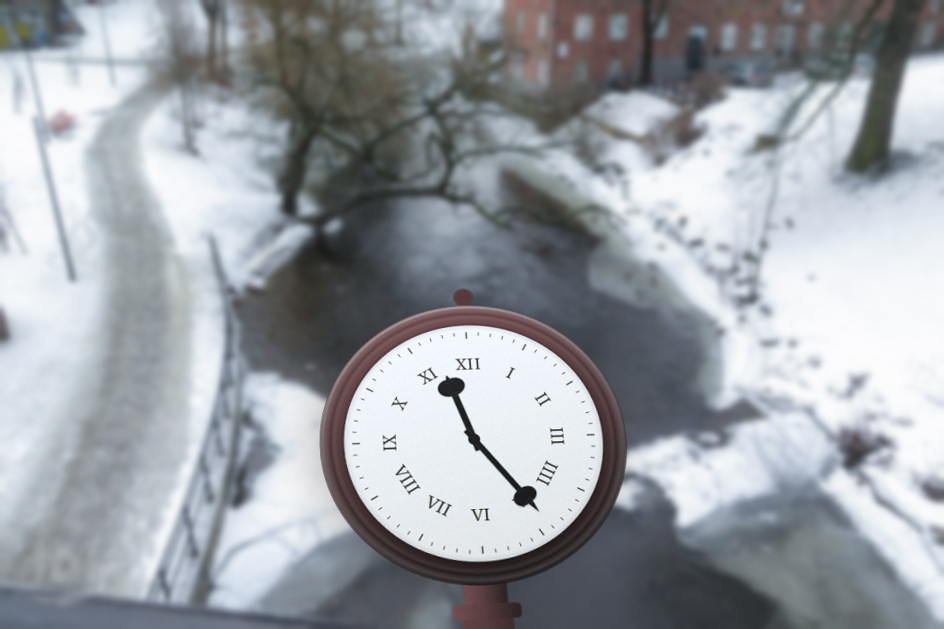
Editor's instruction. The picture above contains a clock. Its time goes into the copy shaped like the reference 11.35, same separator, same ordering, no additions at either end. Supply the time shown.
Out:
11.24
